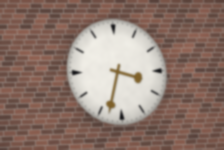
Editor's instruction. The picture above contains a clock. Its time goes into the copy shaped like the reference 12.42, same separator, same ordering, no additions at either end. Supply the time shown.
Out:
3.33
